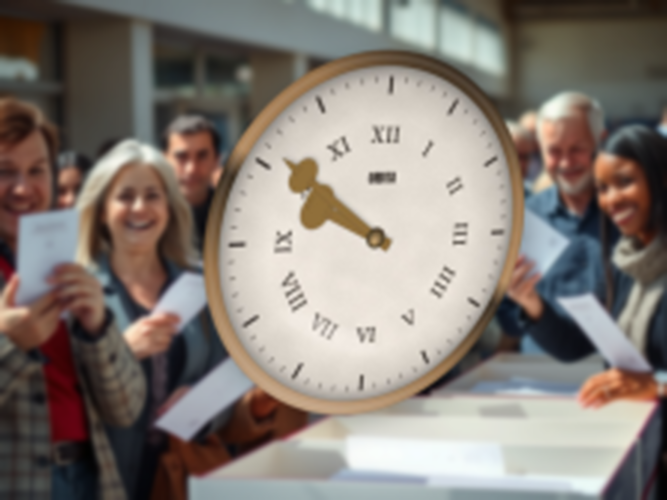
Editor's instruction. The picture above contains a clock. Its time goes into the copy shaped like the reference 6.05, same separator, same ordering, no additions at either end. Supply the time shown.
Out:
9.51
